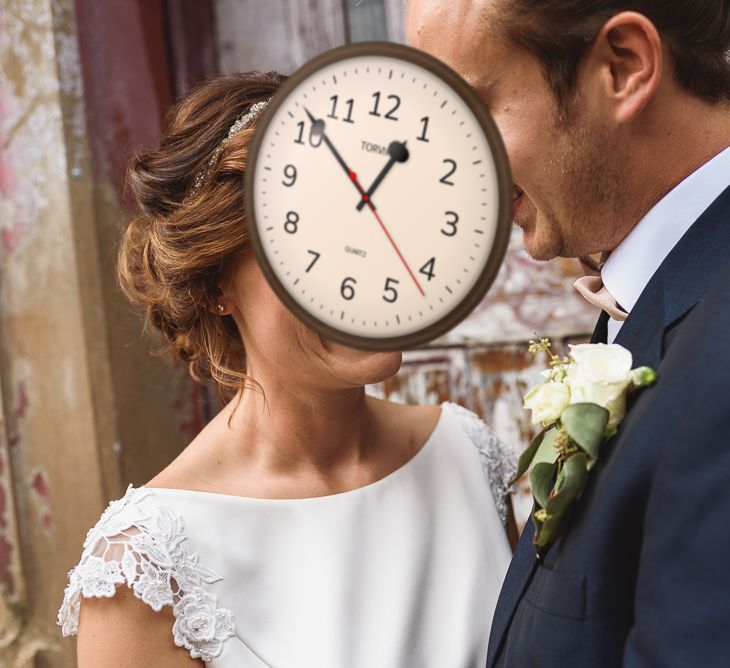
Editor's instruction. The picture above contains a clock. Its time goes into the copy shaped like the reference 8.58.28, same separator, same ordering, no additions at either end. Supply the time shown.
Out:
12.51.22
